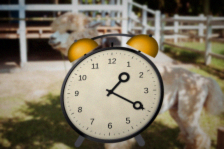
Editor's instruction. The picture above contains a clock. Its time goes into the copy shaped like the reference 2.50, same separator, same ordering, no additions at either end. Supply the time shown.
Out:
1.20
